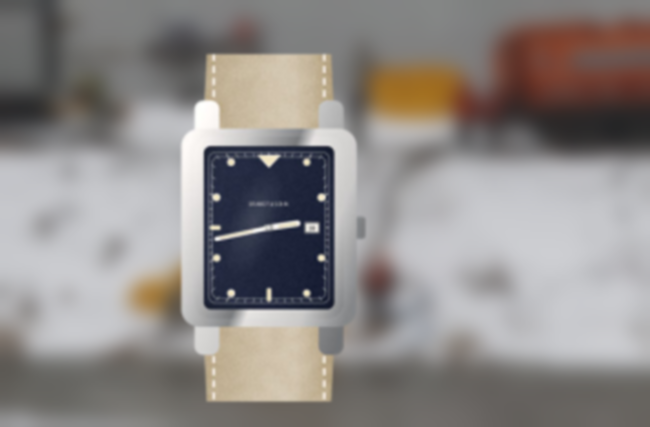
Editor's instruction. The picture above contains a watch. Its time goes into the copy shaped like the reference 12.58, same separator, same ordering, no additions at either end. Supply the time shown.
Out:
2.43
